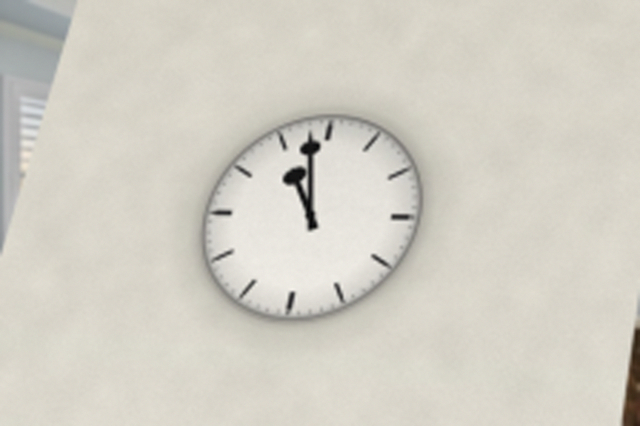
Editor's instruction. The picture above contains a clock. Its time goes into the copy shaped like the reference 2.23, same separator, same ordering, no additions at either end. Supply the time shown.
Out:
10.58
